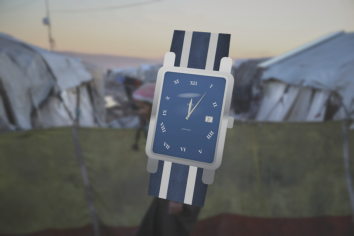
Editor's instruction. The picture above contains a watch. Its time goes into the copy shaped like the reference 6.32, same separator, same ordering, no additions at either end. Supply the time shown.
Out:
12.05
